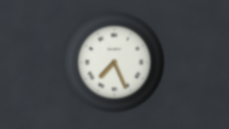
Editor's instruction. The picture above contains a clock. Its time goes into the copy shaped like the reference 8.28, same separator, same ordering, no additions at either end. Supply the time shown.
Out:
7.26
